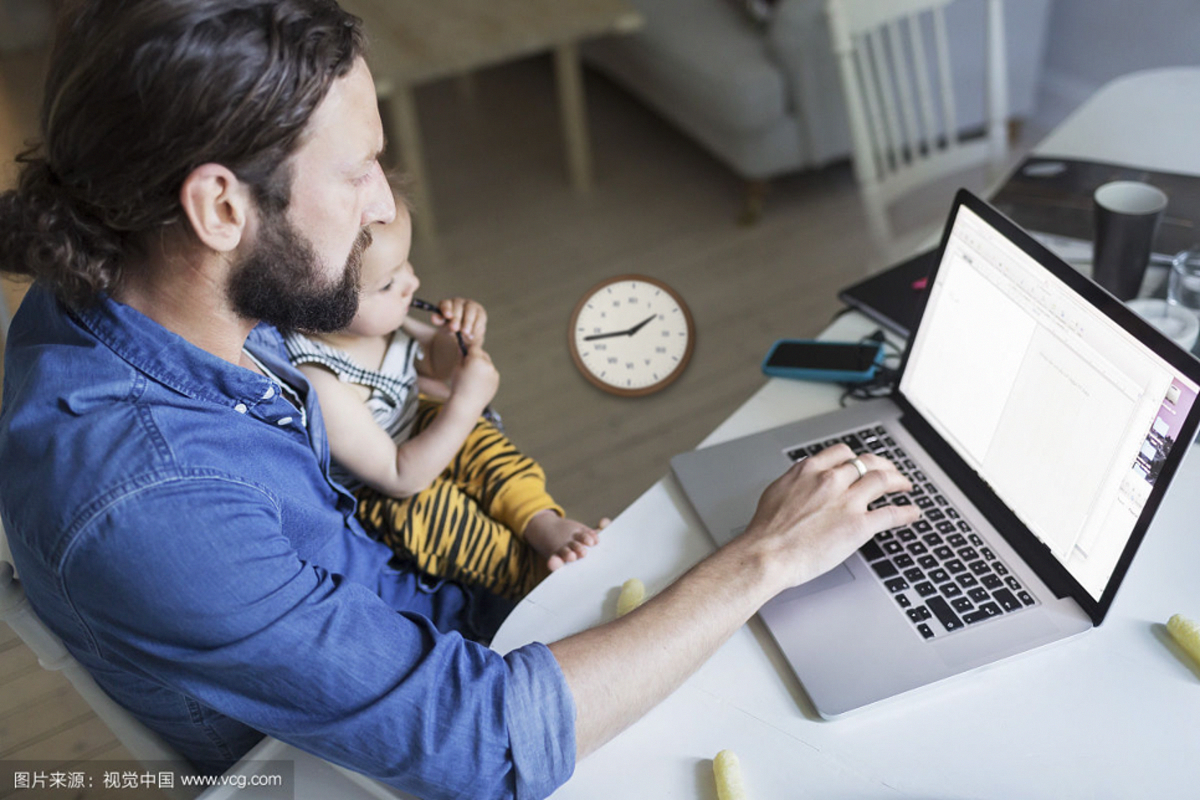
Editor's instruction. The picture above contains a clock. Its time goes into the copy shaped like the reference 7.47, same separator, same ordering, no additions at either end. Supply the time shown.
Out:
1.43
